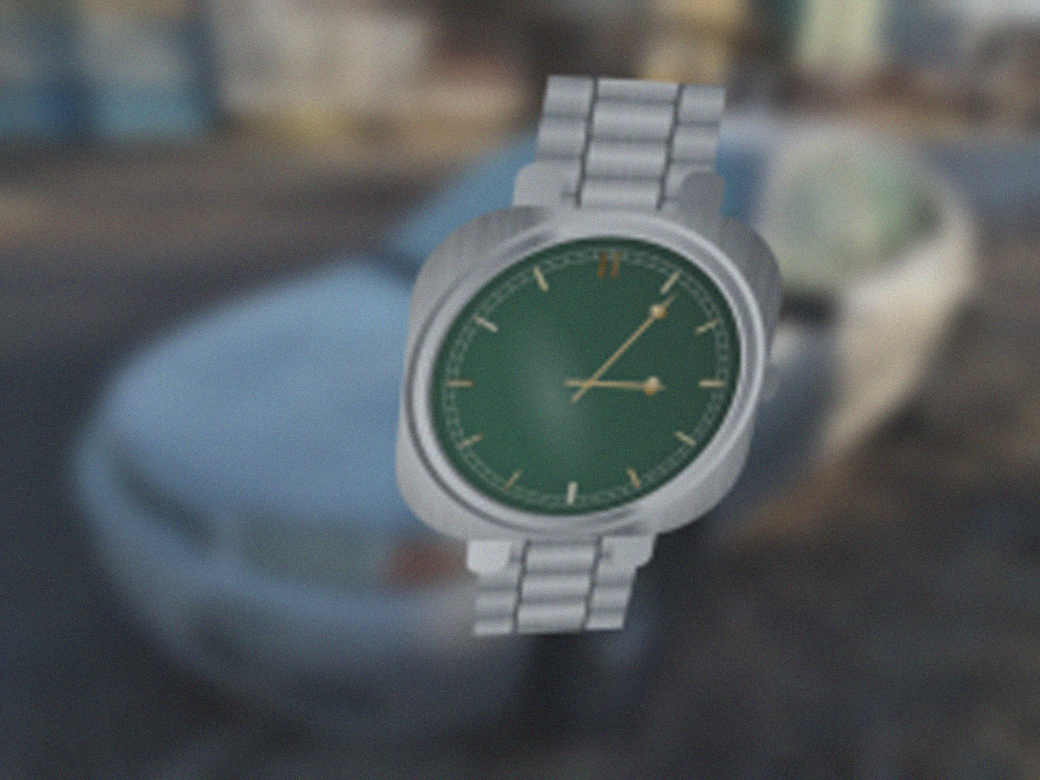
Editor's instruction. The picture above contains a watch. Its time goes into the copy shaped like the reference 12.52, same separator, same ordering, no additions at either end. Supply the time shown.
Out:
3.06
